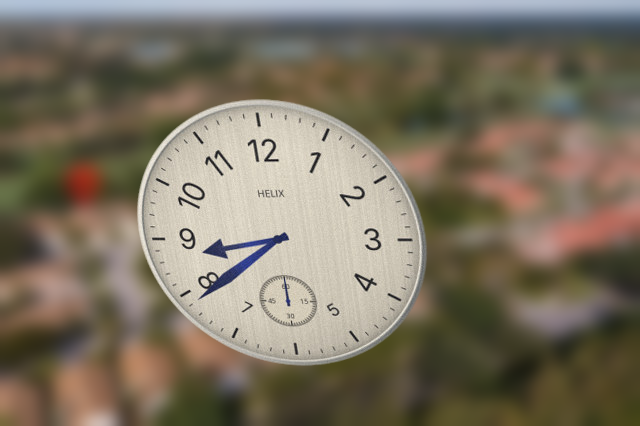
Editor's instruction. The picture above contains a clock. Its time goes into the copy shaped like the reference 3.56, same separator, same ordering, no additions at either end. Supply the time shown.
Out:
8.39
